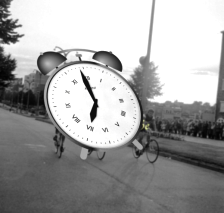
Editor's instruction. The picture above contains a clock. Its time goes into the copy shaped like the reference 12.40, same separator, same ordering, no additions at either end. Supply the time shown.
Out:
6.59
